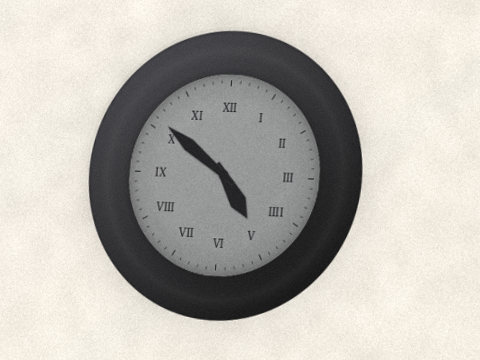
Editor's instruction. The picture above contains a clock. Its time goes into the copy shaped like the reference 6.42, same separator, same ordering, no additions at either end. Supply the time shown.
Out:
4.51
